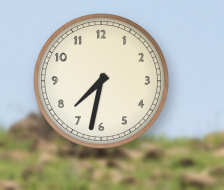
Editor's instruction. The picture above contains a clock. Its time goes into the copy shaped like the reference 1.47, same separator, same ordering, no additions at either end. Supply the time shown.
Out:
7.32
